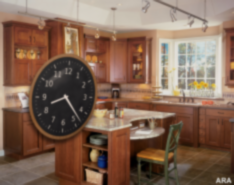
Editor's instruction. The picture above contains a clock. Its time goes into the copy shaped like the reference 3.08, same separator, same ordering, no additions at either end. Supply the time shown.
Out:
8.23
